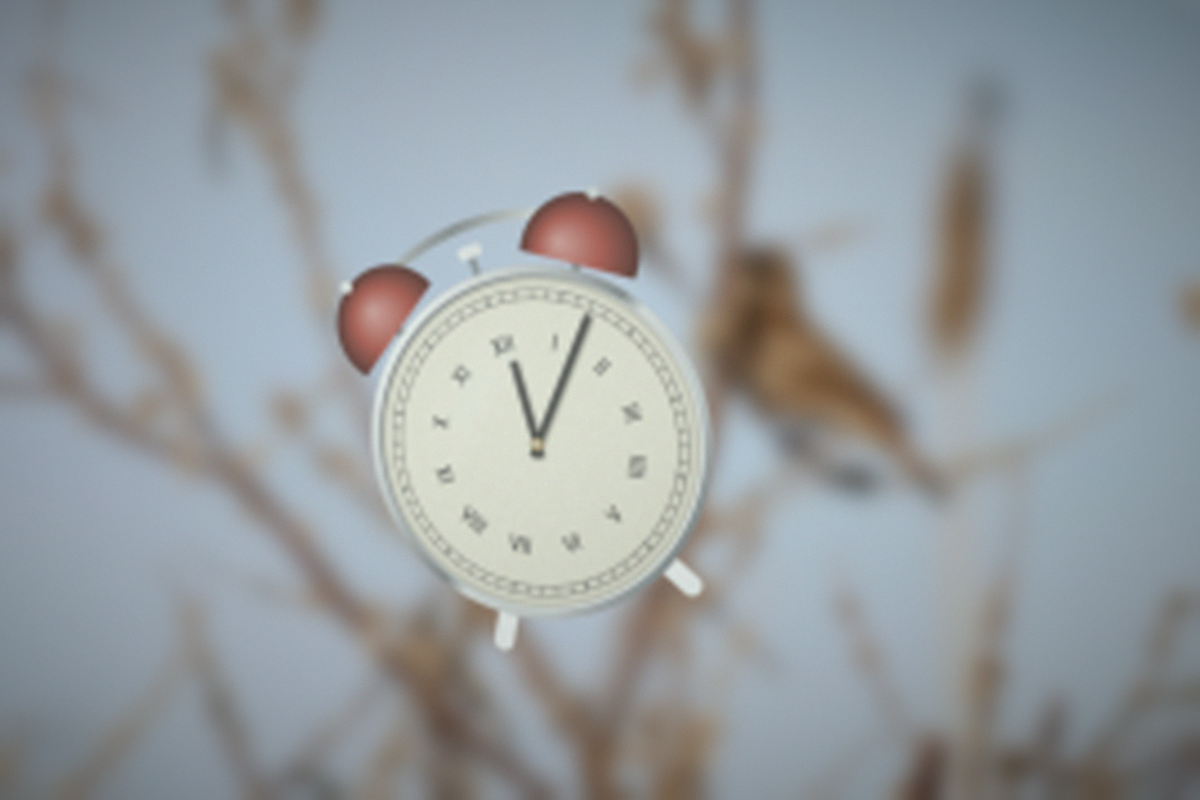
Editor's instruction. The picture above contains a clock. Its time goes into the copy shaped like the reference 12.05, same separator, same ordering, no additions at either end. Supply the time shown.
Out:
12.07
